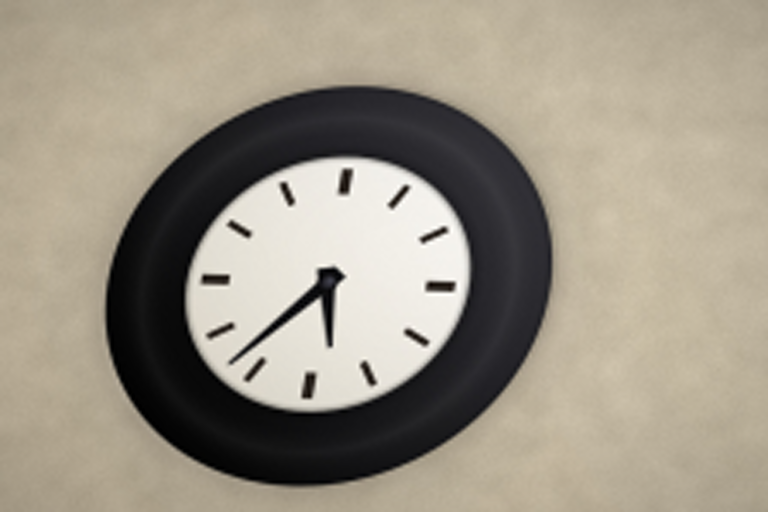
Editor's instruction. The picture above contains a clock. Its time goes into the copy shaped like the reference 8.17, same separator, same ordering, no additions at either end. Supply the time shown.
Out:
5.37
